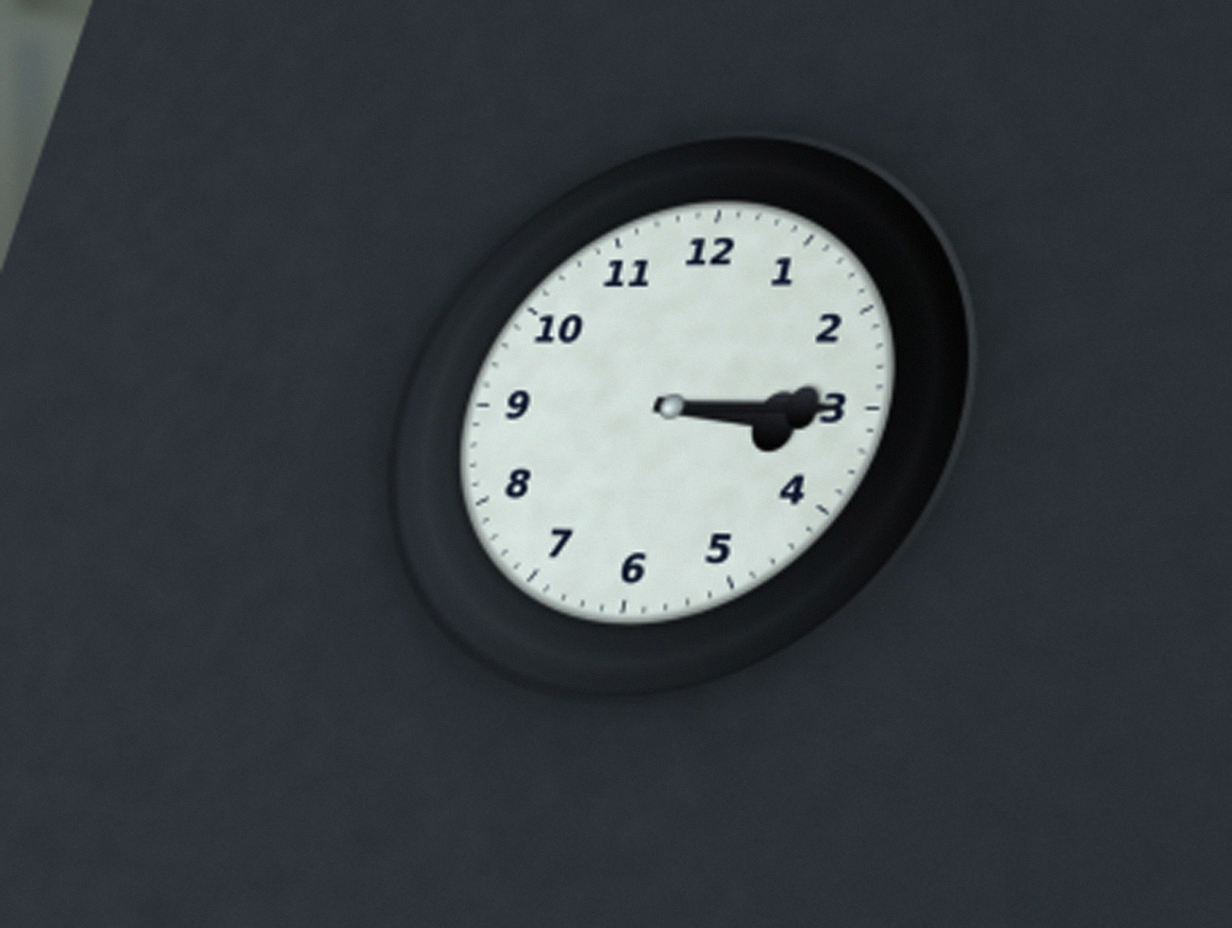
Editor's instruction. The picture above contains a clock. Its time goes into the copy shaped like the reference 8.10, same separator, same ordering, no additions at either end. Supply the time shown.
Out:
3.15
